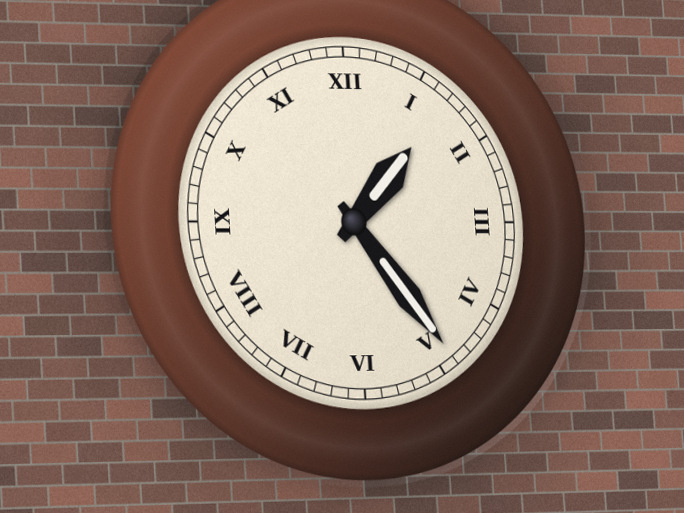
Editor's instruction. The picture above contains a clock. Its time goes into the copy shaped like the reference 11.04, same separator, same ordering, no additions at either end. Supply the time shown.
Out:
1.24
